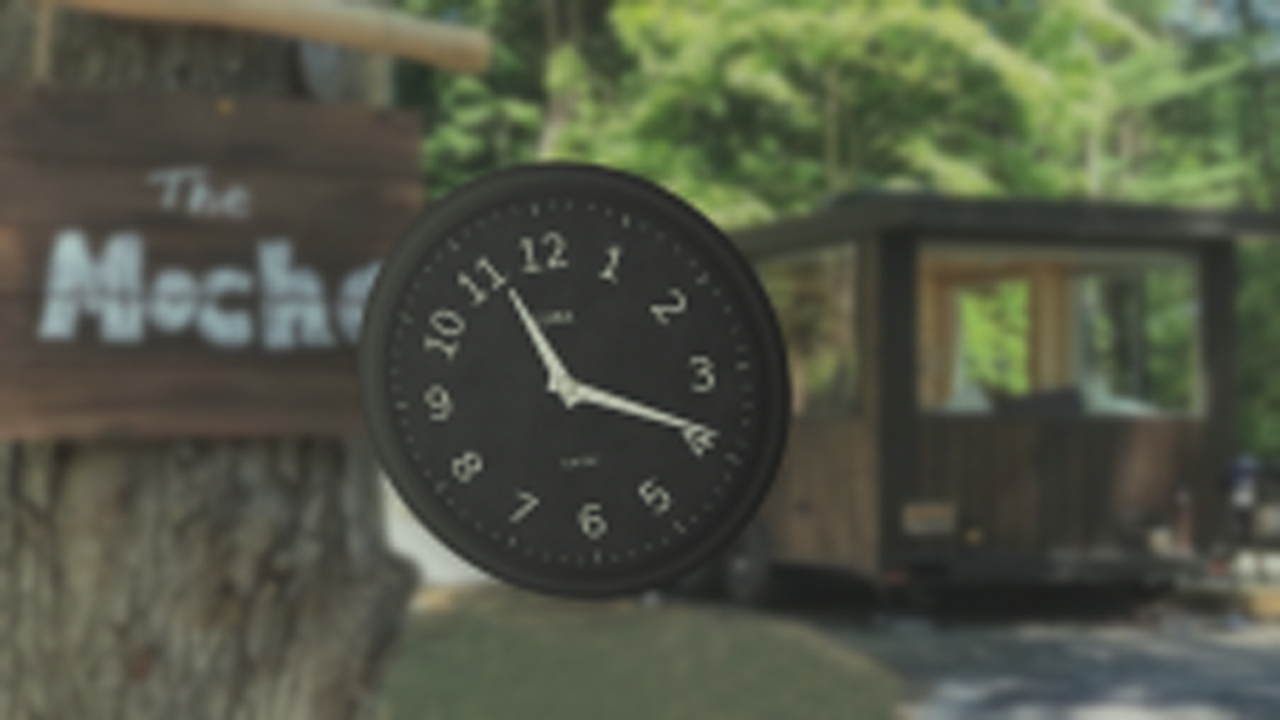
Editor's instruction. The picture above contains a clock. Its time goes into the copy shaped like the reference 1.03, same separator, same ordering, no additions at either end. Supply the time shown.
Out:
11.19
